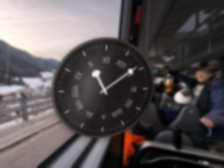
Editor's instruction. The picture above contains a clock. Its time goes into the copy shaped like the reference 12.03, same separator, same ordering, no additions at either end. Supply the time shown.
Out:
10.04
